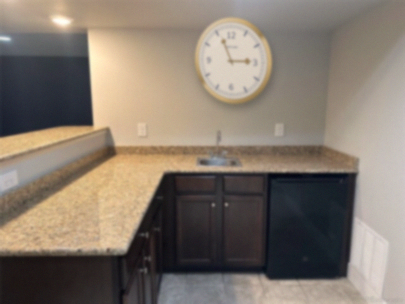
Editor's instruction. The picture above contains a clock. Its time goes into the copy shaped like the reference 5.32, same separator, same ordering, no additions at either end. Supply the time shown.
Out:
2.56
